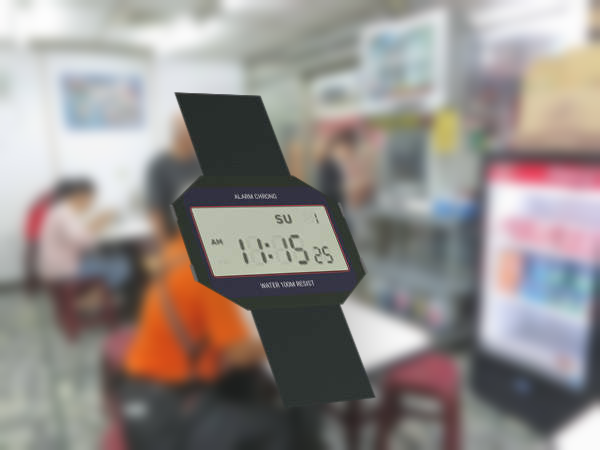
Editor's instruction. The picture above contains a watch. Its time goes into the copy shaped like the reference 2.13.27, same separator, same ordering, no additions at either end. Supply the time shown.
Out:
11.15.25
